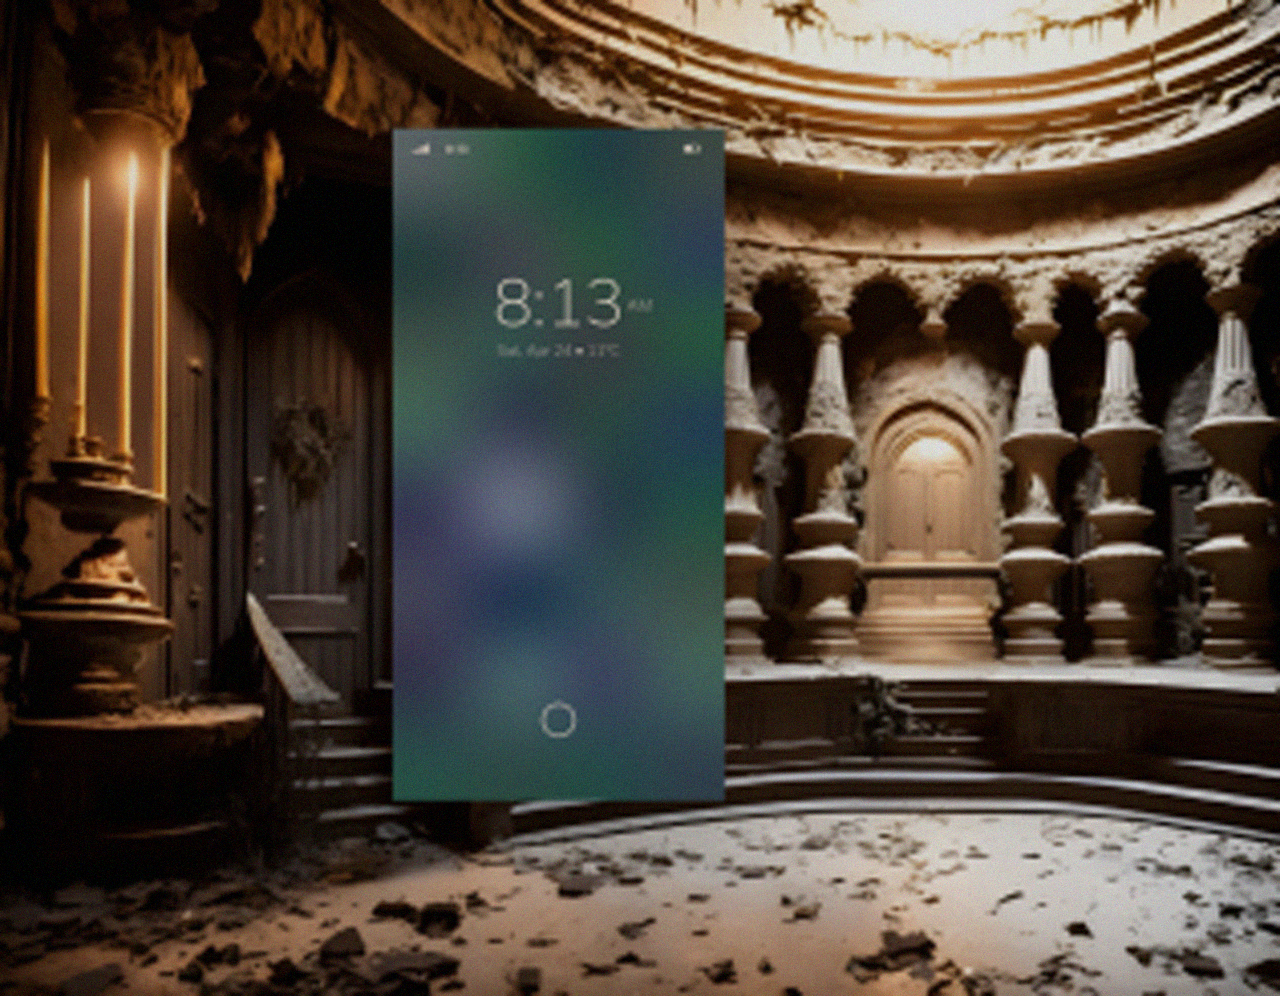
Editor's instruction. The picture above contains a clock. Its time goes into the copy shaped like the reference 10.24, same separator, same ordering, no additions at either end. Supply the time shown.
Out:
8.13
